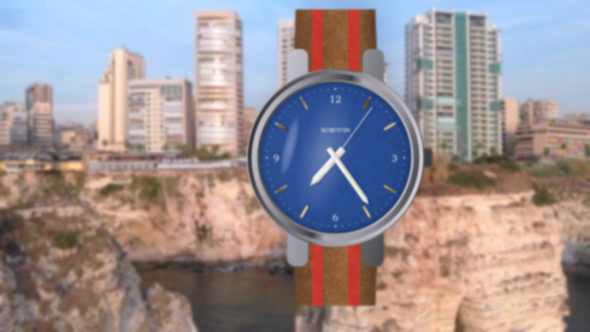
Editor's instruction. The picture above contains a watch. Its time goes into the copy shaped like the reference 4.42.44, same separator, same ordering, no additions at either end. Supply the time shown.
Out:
7.24.06
